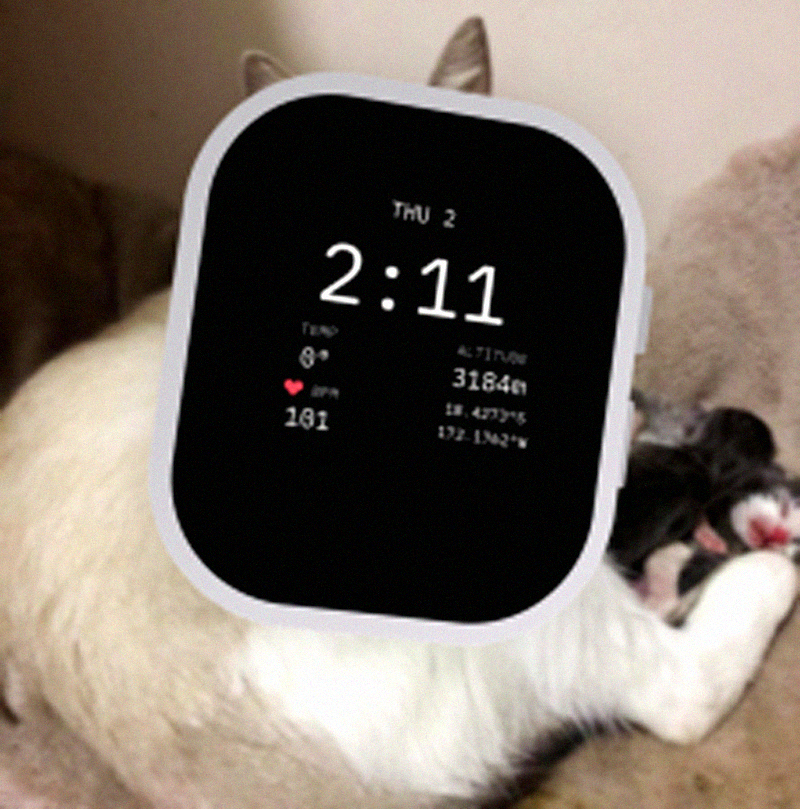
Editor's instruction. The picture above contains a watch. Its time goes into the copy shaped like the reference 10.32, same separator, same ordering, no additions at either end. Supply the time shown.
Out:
2.11
